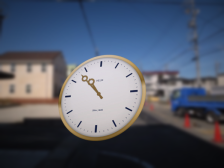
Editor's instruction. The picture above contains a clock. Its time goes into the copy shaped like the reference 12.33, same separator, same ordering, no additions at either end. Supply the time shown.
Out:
10.53
